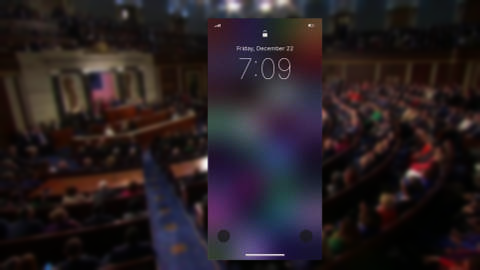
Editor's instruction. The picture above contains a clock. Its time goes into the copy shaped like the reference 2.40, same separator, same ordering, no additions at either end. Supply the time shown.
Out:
7.09
